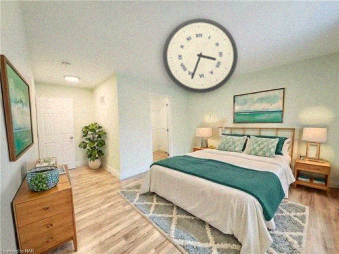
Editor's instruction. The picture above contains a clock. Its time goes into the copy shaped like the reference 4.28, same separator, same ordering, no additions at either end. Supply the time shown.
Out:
3.34
